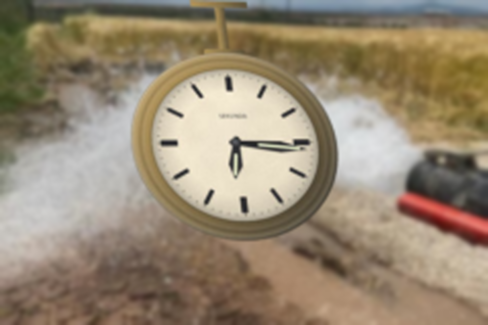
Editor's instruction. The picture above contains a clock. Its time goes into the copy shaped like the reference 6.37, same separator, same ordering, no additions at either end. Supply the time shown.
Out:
6.16
